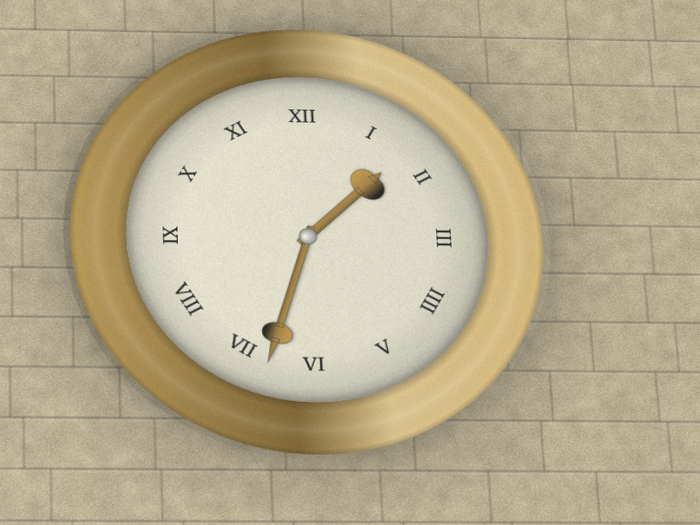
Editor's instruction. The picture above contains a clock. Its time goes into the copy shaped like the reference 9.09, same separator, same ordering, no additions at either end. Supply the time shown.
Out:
1.33
